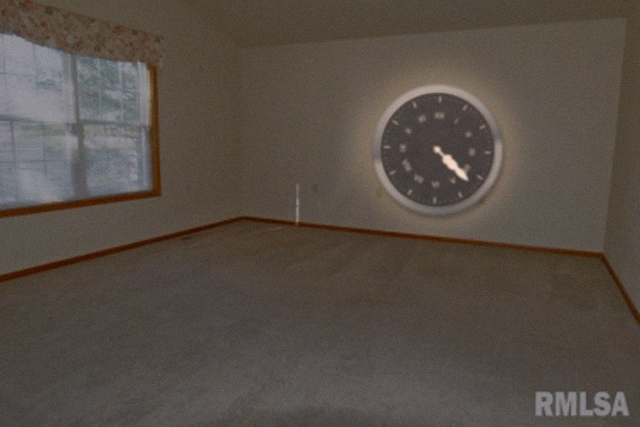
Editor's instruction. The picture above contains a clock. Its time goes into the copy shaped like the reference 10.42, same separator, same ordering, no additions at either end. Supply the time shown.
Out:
4.22
